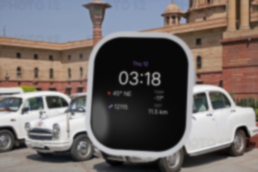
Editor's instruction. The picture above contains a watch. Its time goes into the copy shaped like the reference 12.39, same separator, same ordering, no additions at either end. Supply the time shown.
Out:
3.18
